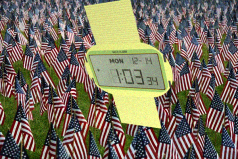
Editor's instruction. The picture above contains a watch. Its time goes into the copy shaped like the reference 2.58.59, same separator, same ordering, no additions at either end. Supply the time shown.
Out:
1.03.34
